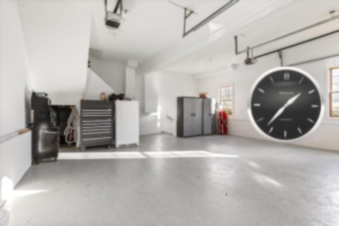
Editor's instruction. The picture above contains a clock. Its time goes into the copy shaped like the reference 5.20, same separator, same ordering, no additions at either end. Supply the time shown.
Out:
1.37
